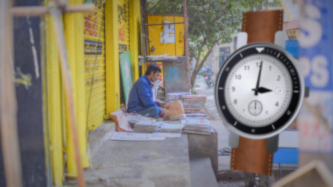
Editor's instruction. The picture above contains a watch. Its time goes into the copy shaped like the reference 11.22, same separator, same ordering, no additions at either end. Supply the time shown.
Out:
3.01
